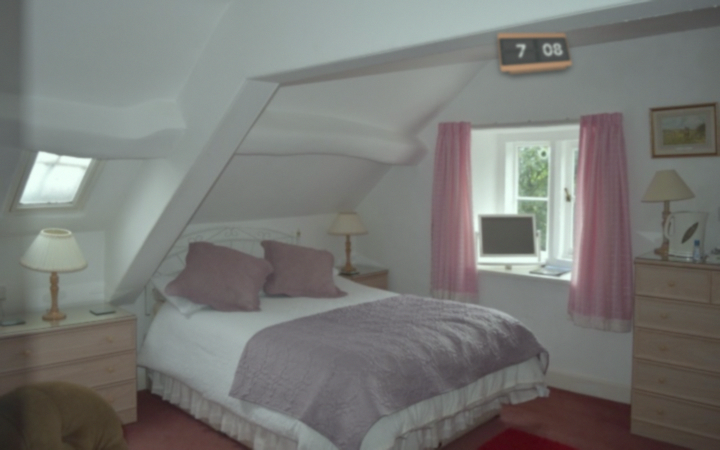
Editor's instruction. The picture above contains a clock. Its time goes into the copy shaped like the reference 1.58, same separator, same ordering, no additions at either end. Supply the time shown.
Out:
7.08
